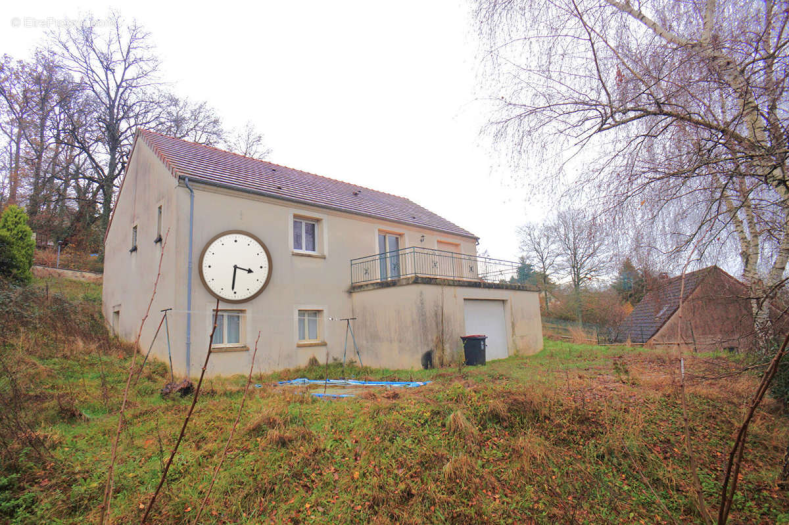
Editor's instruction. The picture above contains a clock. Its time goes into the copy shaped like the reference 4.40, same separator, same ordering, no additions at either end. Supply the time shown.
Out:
3.31
